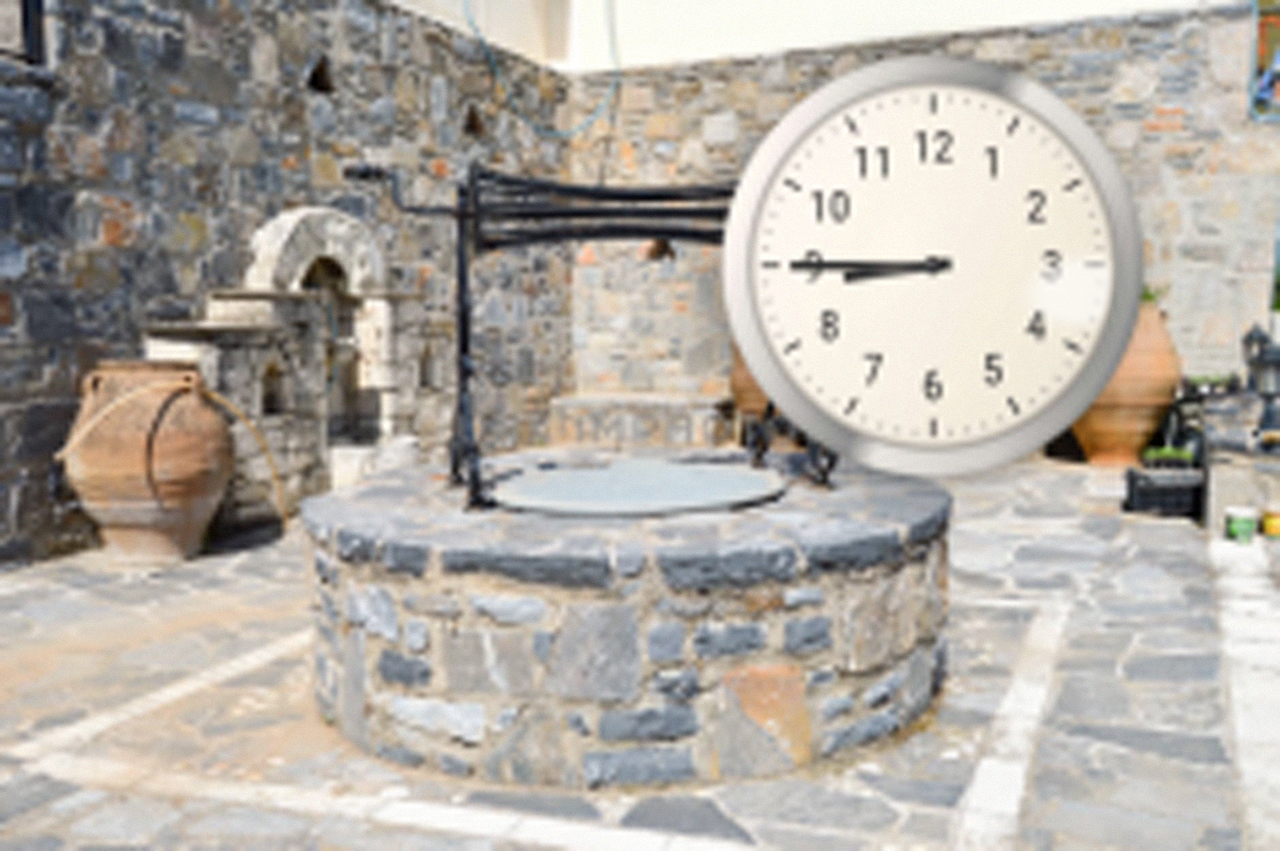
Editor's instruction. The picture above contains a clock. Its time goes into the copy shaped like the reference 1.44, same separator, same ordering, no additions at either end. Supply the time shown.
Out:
8.45
